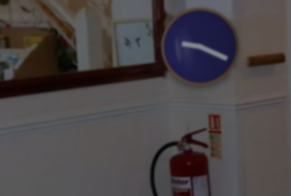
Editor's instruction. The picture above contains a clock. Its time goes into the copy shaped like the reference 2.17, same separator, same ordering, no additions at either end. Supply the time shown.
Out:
9.19
